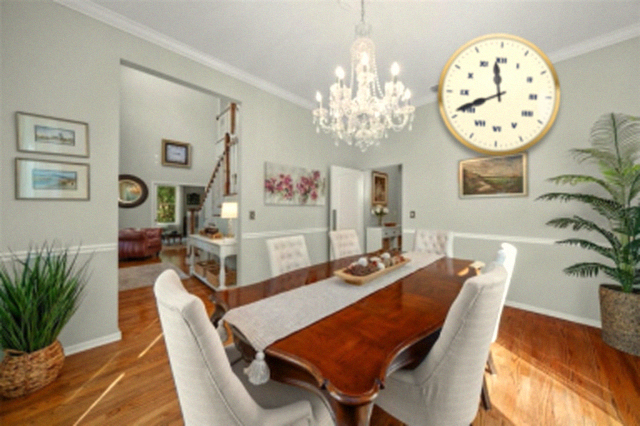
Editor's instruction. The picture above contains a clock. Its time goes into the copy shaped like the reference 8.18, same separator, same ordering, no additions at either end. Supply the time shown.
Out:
11.41
